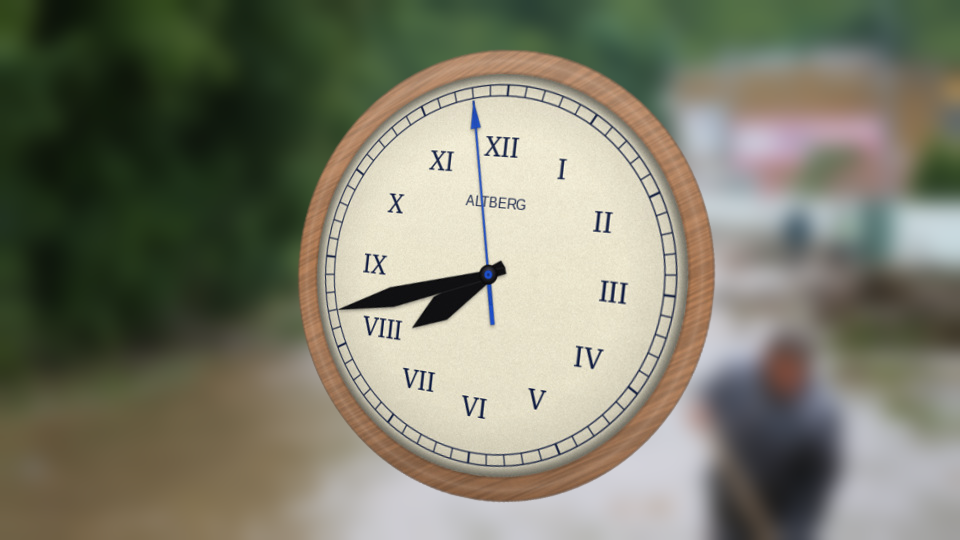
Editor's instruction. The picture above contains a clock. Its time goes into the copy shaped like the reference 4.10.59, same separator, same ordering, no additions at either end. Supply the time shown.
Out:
7.41.58
